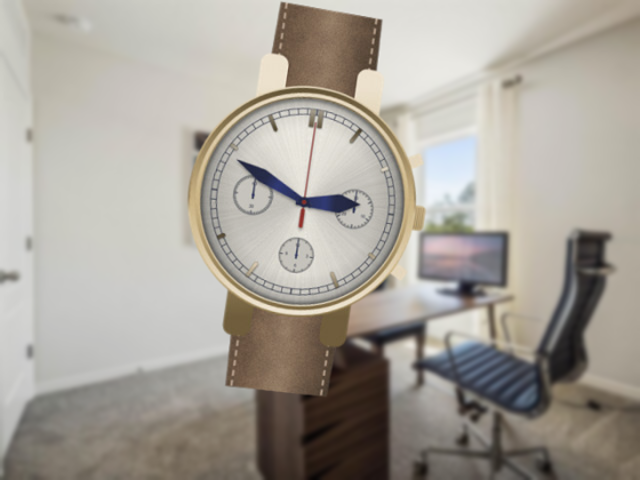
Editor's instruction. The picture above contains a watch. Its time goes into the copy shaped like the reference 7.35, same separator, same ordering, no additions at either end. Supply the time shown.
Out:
2.49
